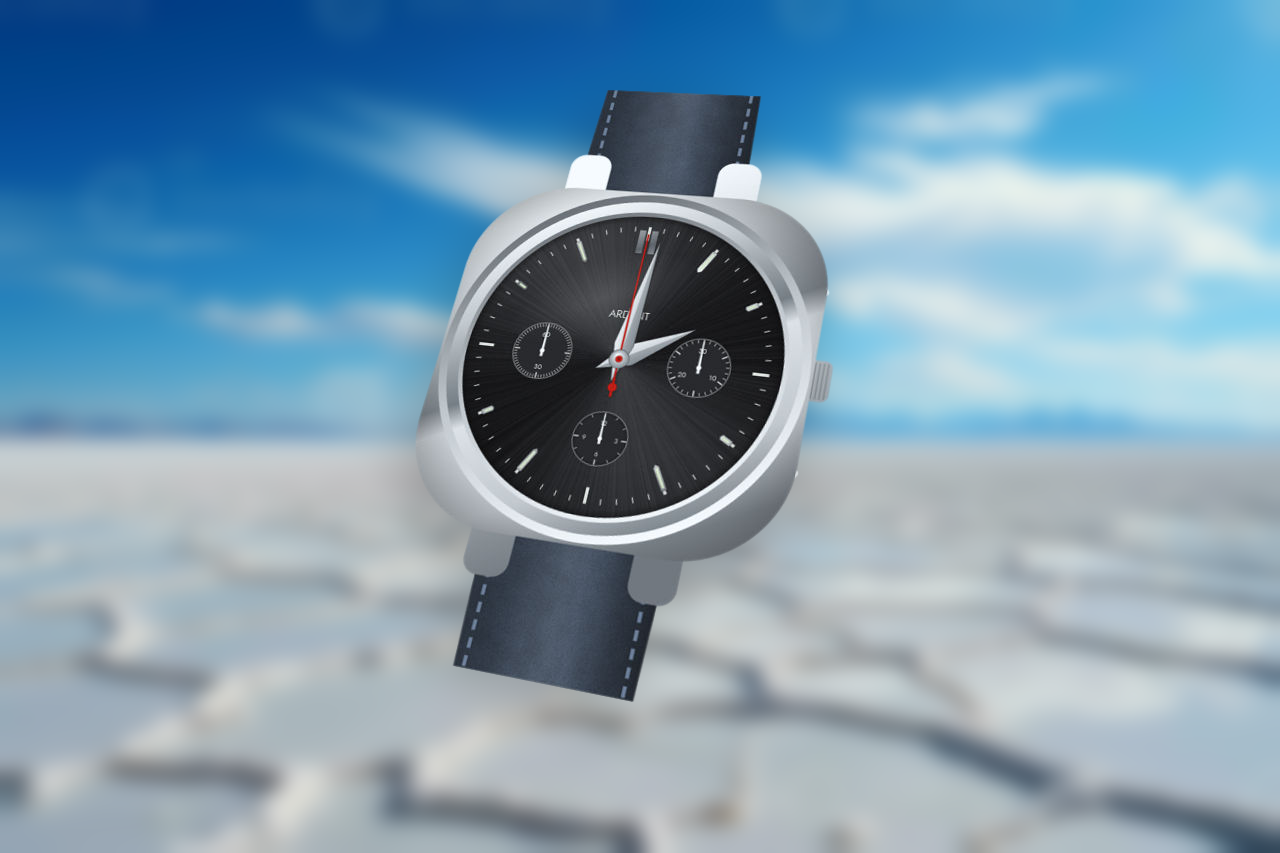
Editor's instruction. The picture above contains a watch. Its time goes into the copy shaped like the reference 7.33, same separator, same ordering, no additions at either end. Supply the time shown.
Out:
2.01
